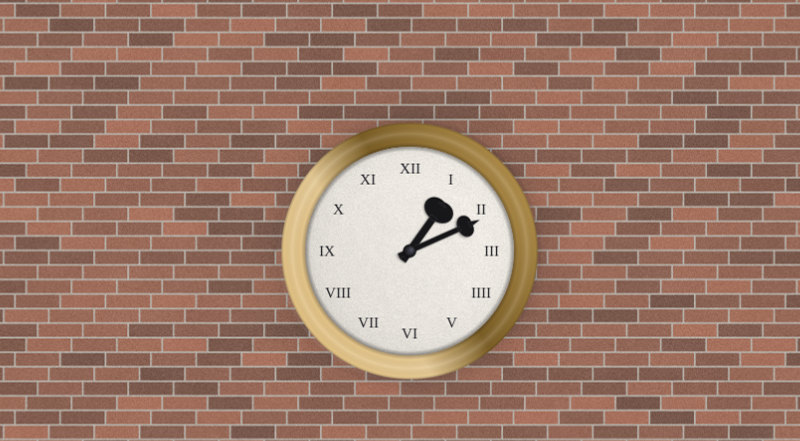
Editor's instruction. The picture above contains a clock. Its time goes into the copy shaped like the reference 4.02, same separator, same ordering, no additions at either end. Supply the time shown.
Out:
1.11
